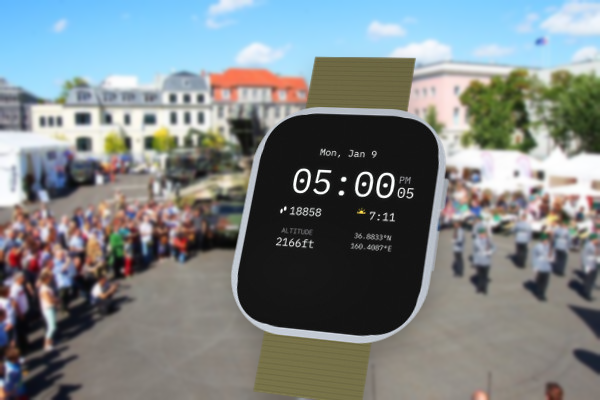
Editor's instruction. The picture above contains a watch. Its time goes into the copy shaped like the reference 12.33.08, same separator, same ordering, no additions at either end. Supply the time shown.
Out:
5.00.05
